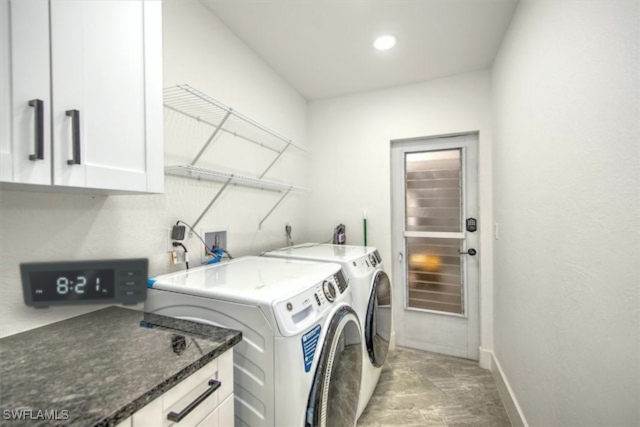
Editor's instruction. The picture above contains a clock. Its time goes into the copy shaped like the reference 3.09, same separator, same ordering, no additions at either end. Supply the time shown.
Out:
8.21
